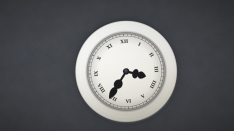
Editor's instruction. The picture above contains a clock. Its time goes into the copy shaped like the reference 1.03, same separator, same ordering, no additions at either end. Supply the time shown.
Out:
3.36
